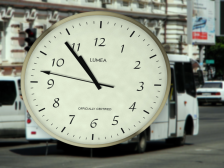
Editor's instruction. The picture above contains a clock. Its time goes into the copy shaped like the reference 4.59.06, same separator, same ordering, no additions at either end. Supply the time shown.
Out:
10.53.47
